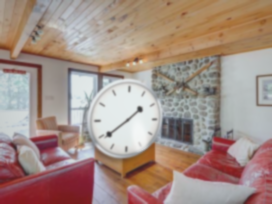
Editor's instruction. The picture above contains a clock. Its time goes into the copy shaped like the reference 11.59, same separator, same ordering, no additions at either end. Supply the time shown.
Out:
1.39
